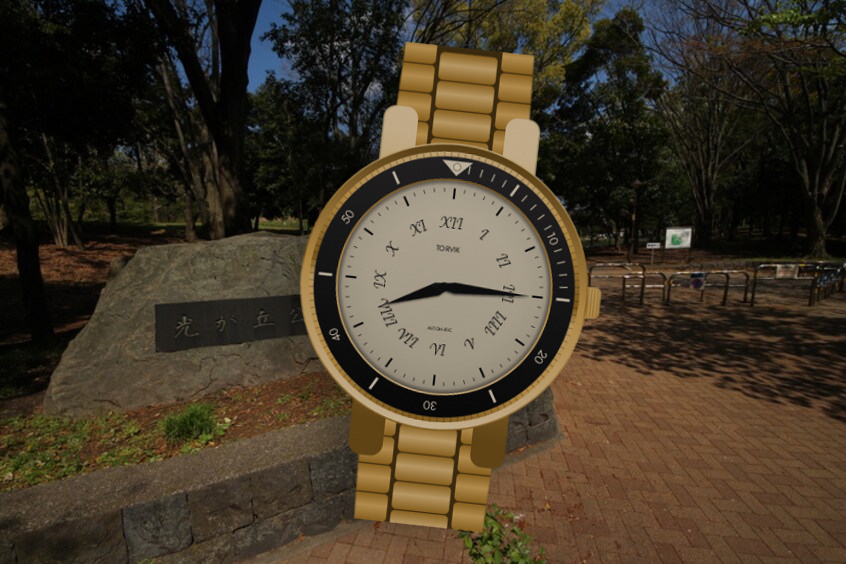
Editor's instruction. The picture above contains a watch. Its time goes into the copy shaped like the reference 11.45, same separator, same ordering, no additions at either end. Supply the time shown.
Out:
8.15
